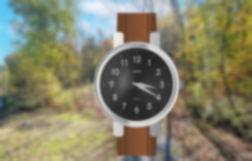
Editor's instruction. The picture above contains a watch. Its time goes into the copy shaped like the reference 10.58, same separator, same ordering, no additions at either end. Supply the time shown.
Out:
3.20
